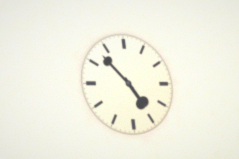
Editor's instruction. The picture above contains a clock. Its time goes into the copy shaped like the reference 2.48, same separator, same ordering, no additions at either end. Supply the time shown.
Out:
4.53
